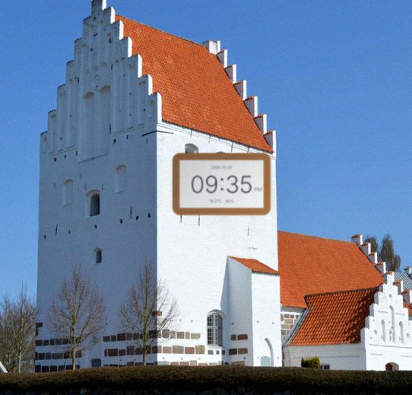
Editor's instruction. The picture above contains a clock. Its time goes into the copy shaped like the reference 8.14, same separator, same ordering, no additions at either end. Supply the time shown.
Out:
9.35
